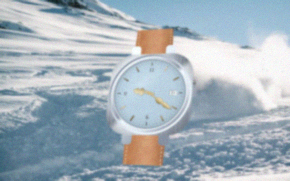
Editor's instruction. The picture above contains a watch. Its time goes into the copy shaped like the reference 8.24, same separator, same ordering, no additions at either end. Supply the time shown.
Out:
9.21
